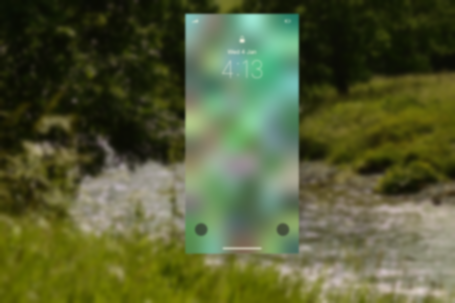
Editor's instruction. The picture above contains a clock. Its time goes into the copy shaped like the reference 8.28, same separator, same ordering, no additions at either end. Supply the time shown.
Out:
4.13
